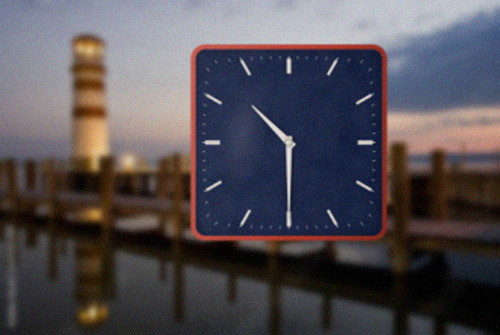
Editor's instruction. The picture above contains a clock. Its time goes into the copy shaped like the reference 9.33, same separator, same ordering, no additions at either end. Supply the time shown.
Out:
10.30
